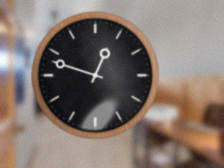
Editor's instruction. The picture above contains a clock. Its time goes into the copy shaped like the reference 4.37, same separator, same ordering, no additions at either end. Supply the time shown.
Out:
12.48
